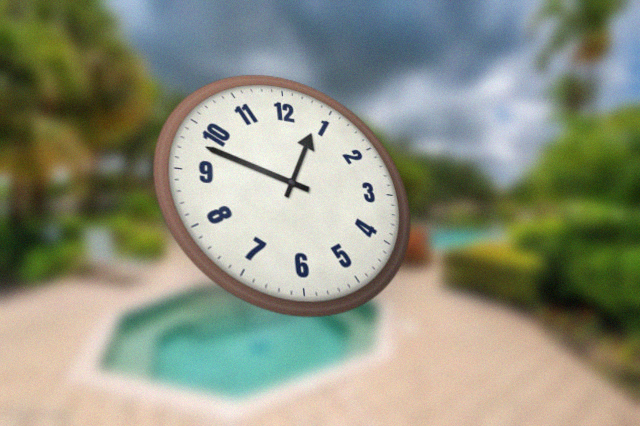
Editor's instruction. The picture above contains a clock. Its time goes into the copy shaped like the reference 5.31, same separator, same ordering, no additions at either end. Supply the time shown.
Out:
12.48
